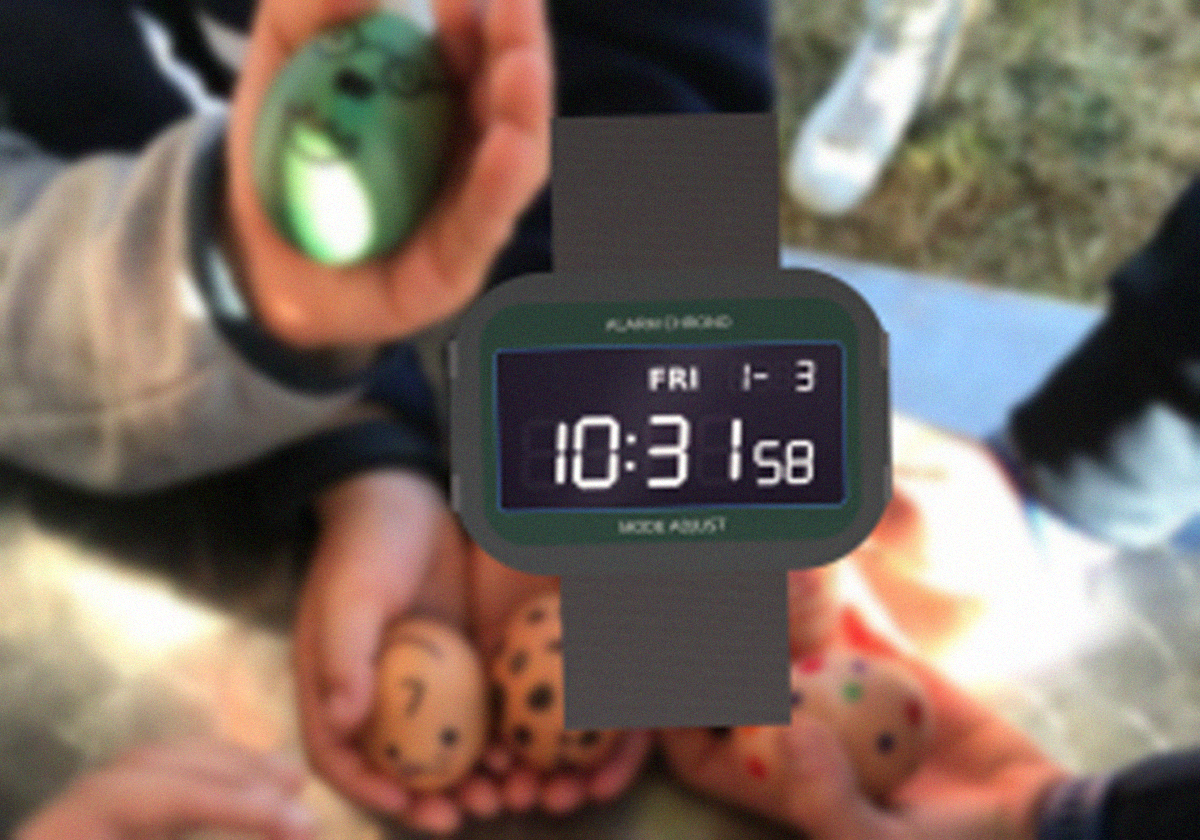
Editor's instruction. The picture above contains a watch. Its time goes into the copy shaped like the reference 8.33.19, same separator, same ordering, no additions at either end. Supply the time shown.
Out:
10.31.58
